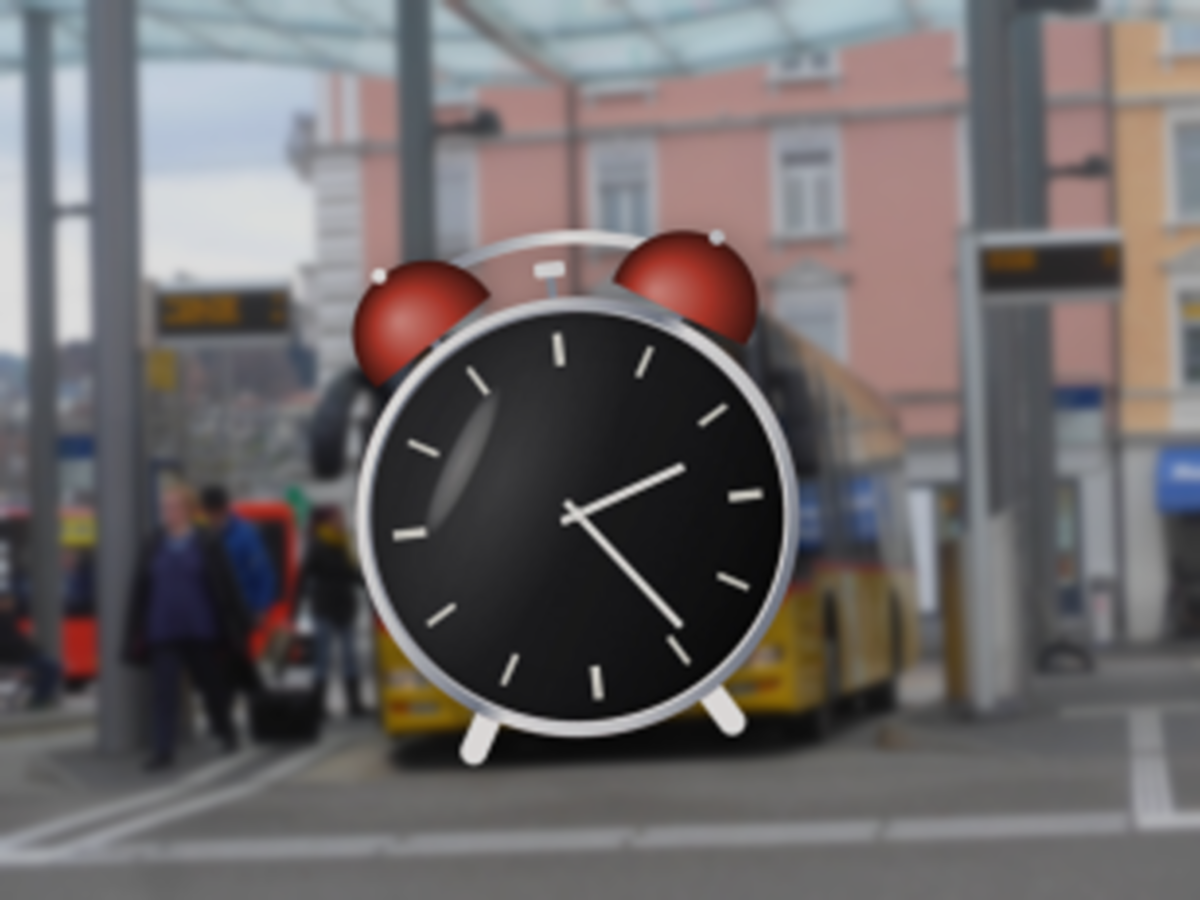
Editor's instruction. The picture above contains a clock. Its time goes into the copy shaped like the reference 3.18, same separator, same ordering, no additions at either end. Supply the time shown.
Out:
2.24
